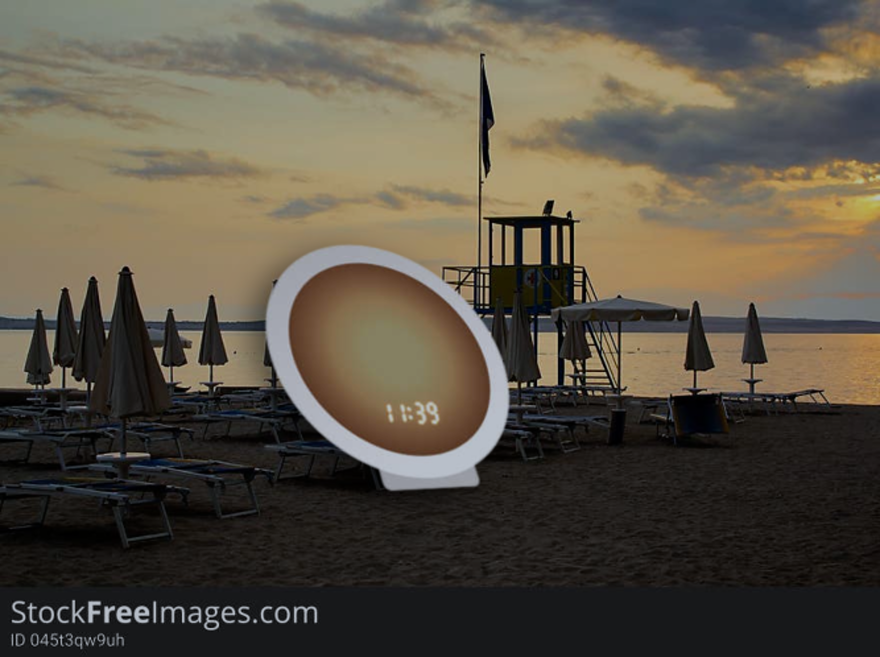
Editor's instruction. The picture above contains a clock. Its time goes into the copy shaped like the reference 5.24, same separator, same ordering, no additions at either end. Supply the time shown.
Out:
11.39
